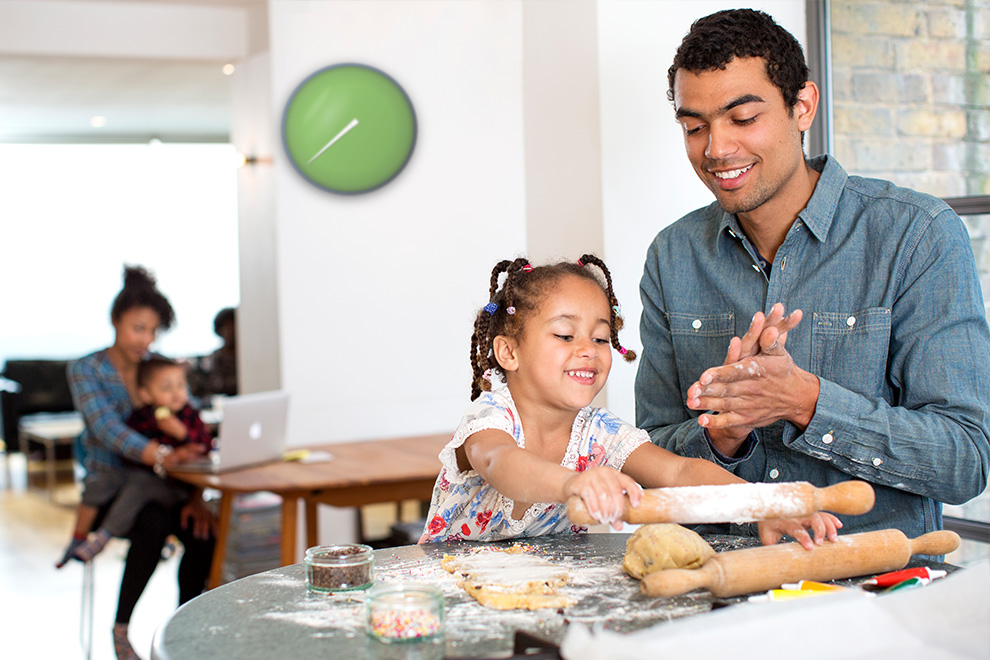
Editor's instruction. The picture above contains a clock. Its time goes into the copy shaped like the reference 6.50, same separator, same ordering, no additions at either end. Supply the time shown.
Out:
7.38
